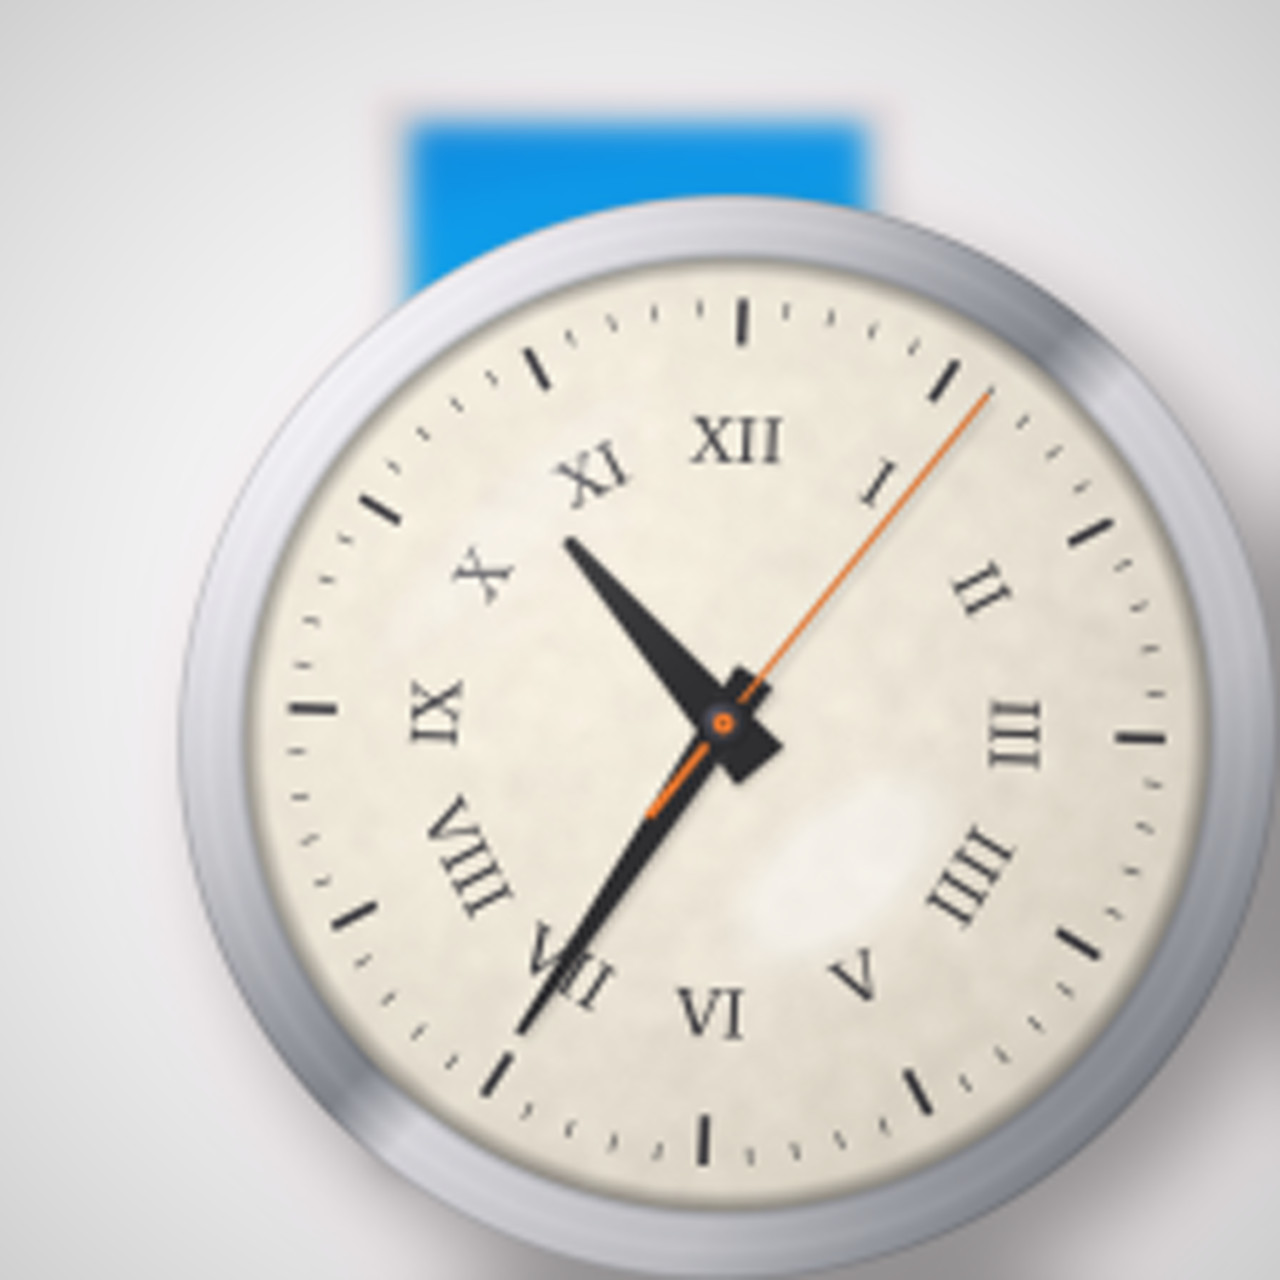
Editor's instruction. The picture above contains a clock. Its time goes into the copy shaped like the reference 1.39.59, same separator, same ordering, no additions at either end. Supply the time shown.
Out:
10.35.06
